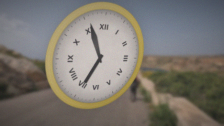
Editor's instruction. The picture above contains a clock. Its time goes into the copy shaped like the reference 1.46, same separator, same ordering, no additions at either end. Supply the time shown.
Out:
6.56
